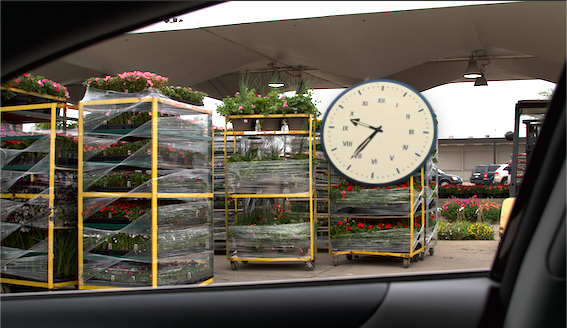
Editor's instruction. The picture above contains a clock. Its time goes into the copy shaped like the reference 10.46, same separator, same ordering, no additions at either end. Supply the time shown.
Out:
9.36
